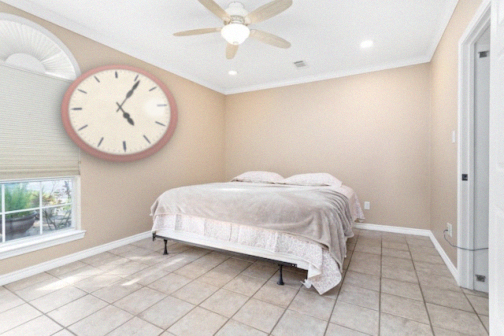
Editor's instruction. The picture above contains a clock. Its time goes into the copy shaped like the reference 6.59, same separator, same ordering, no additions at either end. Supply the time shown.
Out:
5.06
